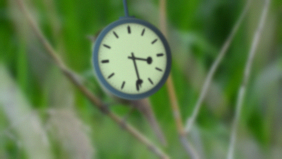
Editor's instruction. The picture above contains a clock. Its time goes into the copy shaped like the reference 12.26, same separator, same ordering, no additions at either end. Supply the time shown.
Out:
3.29
